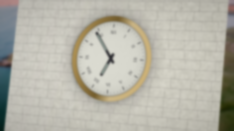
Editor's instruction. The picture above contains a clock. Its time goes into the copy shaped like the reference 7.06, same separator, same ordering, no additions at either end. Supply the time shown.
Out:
6.54
